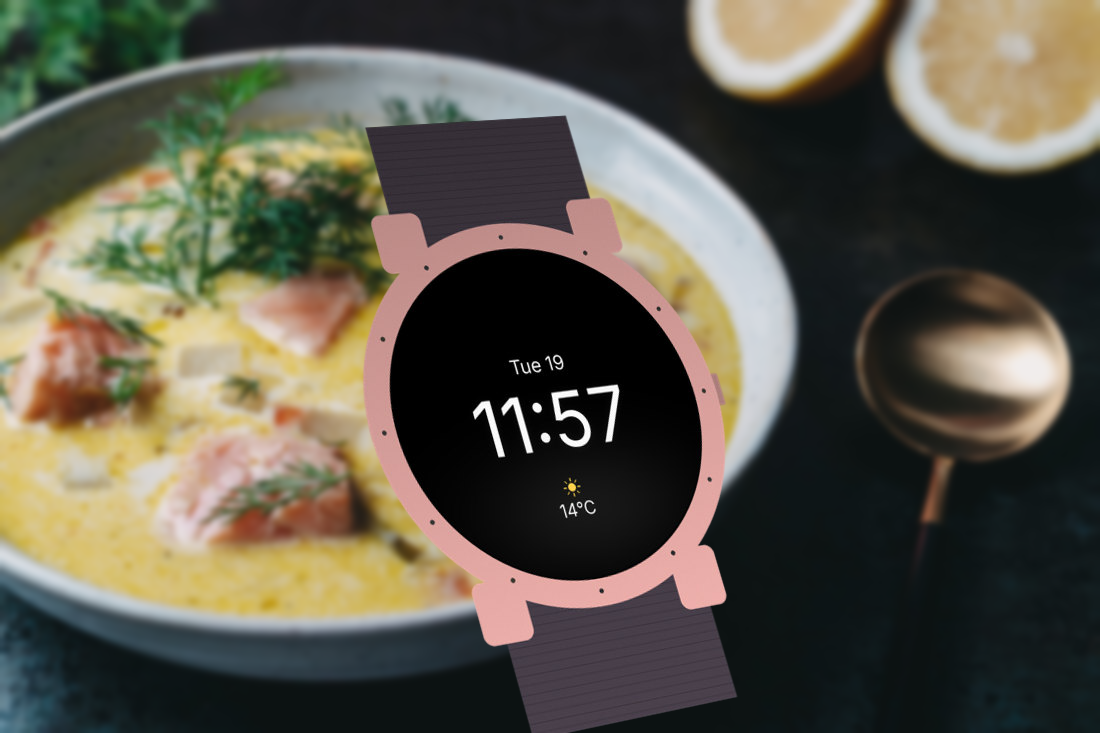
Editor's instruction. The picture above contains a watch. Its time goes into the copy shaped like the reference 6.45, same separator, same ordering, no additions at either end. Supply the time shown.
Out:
11.57
